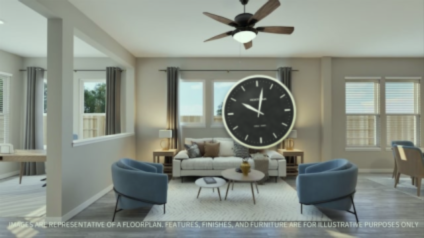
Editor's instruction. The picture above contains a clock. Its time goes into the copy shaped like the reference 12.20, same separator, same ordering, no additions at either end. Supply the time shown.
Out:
10.02
